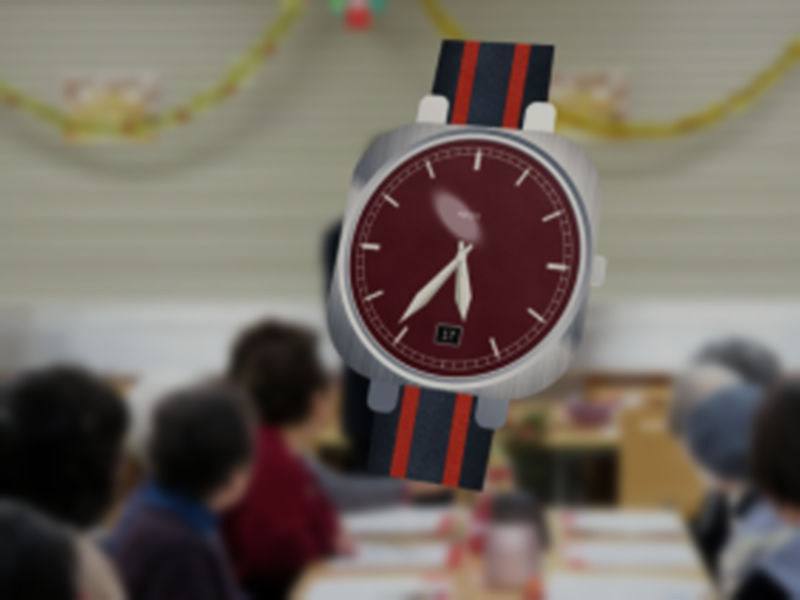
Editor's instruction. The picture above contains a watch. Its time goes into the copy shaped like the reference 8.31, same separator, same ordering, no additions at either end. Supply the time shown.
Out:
5.36
